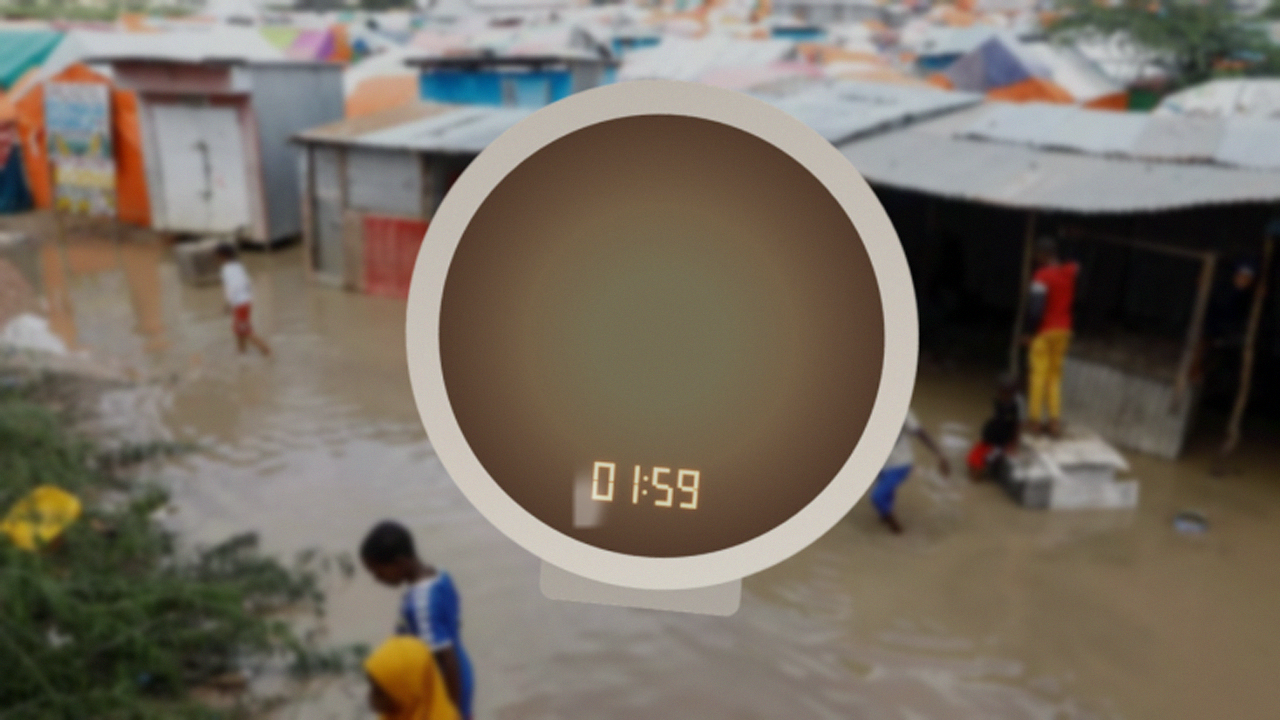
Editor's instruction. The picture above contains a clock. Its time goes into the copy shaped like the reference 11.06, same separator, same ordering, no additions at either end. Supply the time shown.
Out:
1.59
